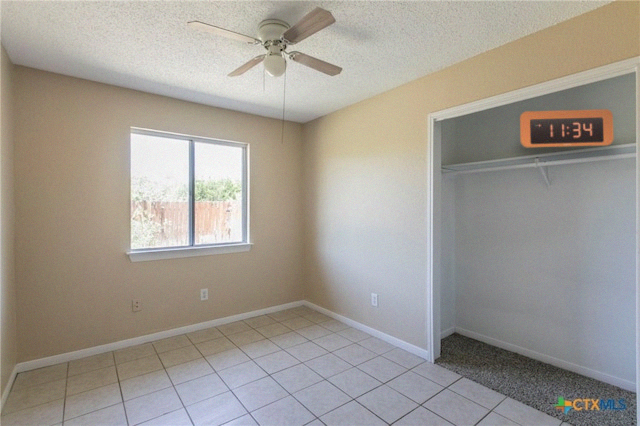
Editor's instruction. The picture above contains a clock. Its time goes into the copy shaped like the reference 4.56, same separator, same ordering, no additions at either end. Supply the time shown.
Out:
11.34
